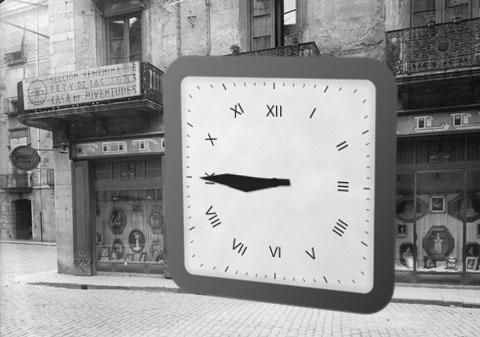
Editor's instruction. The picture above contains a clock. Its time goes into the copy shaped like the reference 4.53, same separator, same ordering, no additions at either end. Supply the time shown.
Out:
8.45
